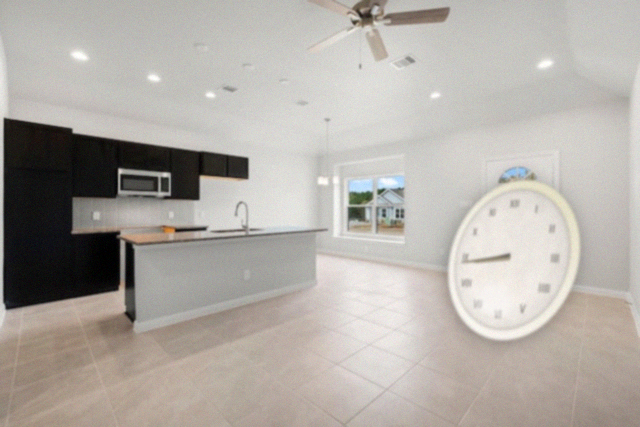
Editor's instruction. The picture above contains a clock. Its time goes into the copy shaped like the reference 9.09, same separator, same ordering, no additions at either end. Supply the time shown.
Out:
8.44
